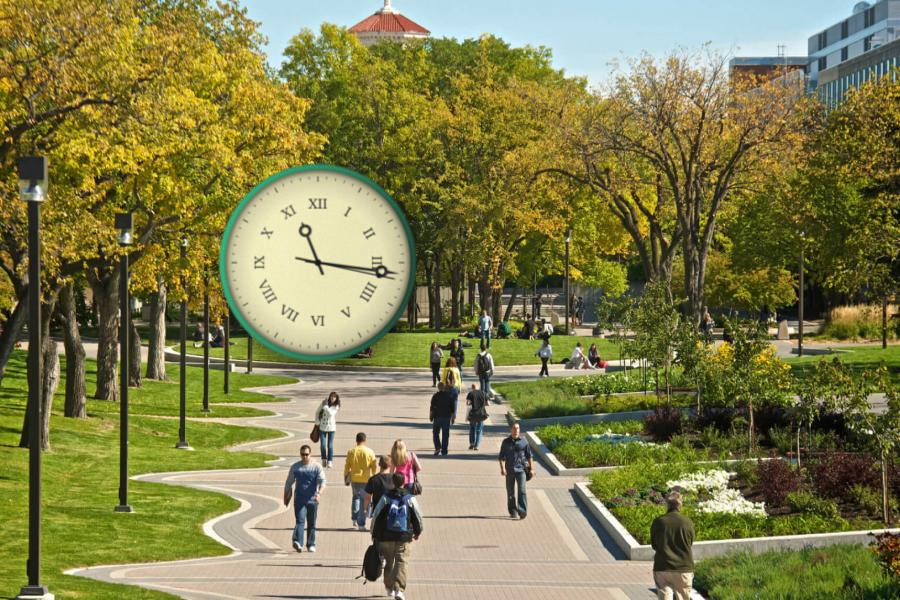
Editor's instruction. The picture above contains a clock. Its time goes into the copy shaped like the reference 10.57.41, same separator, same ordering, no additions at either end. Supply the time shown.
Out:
11.16.17
